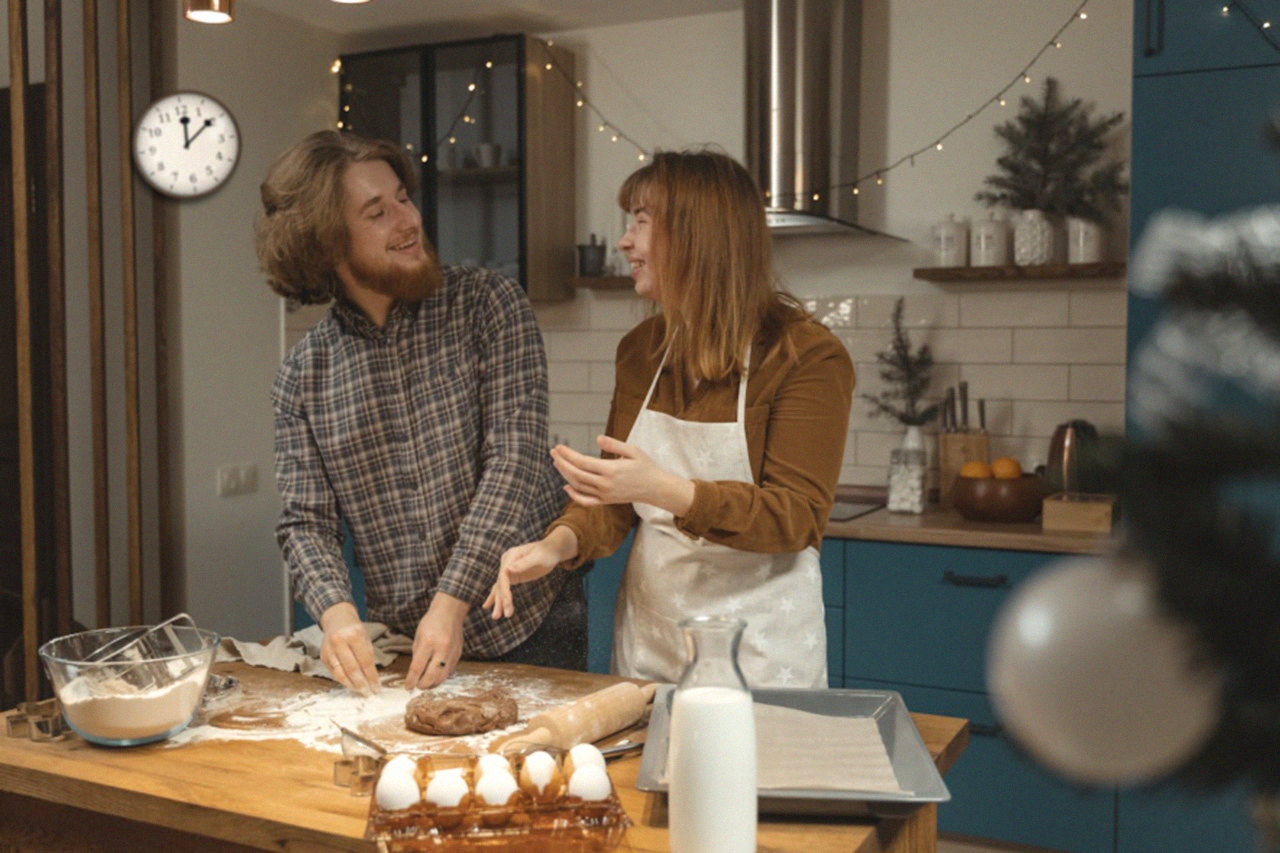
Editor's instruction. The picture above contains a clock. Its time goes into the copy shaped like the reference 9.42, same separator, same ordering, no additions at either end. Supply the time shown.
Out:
12.09
